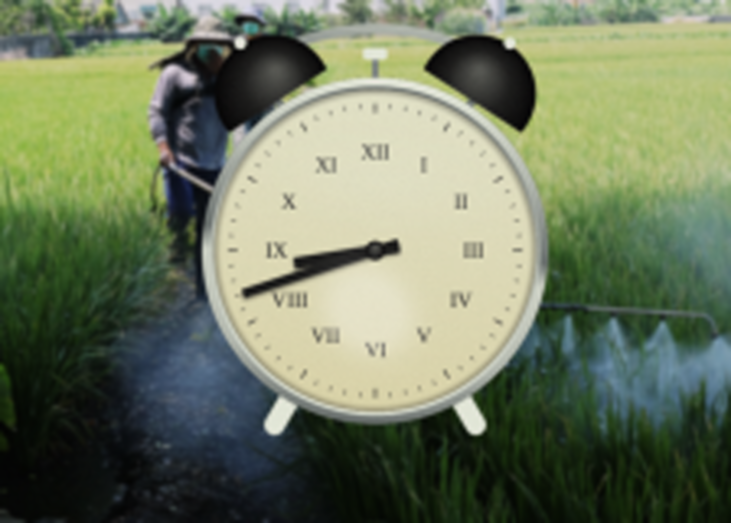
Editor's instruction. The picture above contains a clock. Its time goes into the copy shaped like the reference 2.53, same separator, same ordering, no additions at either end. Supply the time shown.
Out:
8.42
